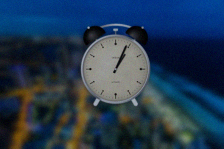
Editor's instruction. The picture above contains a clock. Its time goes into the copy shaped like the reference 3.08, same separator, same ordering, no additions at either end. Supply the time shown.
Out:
1.04
